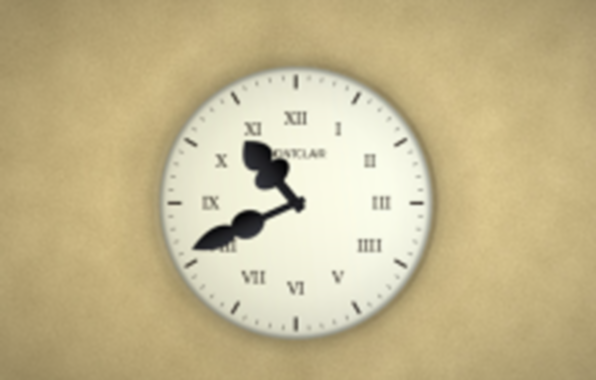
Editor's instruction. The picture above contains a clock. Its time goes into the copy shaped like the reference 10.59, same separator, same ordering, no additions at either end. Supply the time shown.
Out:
10.41
